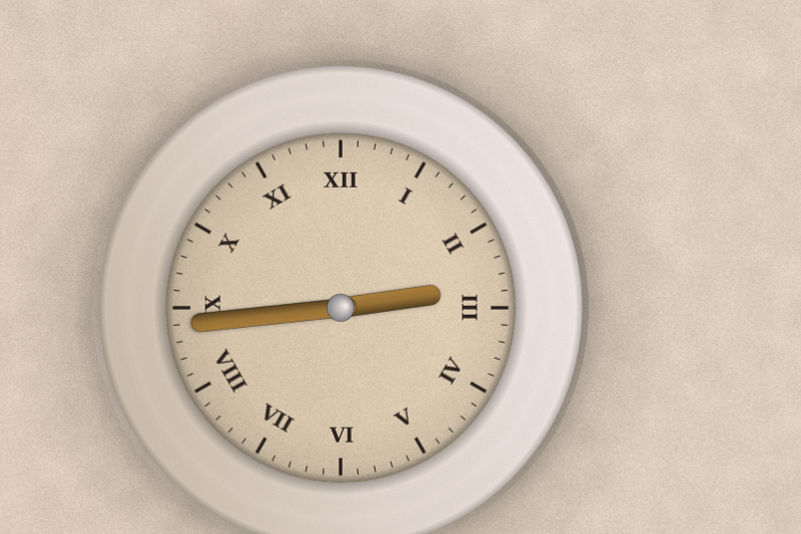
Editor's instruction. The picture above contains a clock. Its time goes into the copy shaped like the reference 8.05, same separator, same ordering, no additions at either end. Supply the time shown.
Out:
2.44
